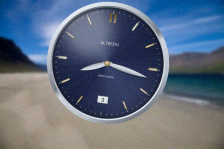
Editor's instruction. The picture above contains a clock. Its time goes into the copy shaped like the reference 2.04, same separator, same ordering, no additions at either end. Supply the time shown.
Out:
8.17
